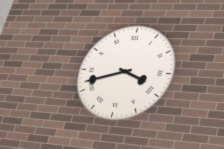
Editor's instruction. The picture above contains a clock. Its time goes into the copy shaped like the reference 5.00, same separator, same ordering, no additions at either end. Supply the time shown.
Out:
3.42
